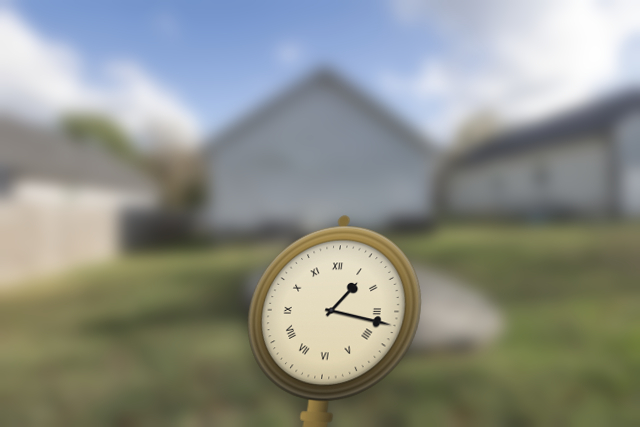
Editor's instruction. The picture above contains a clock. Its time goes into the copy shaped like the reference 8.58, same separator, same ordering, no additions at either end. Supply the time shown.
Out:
1.17
